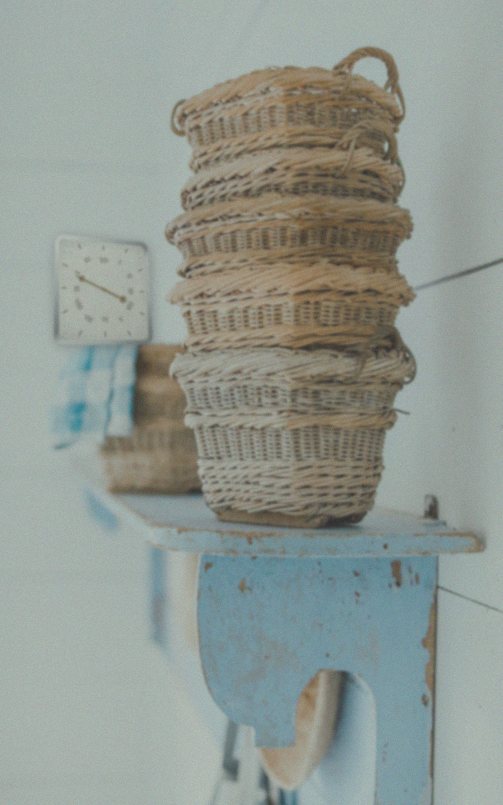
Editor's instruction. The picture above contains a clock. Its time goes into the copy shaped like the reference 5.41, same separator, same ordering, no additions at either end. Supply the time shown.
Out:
3.49
